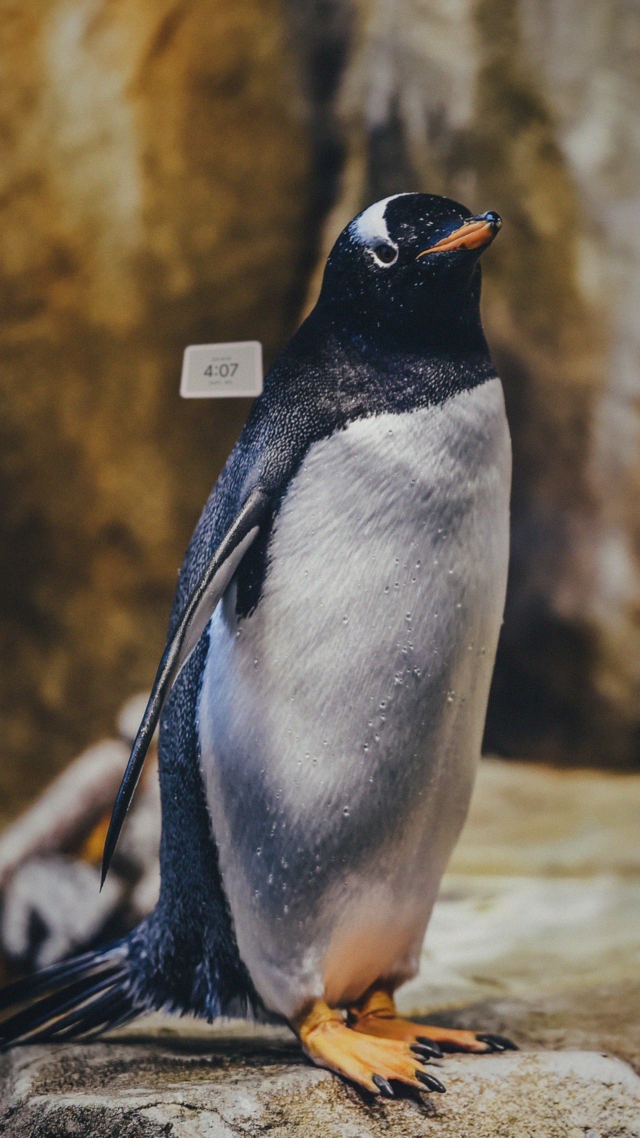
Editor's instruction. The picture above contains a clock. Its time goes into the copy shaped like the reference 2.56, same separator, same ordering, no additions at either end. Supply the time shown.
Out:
4.07
